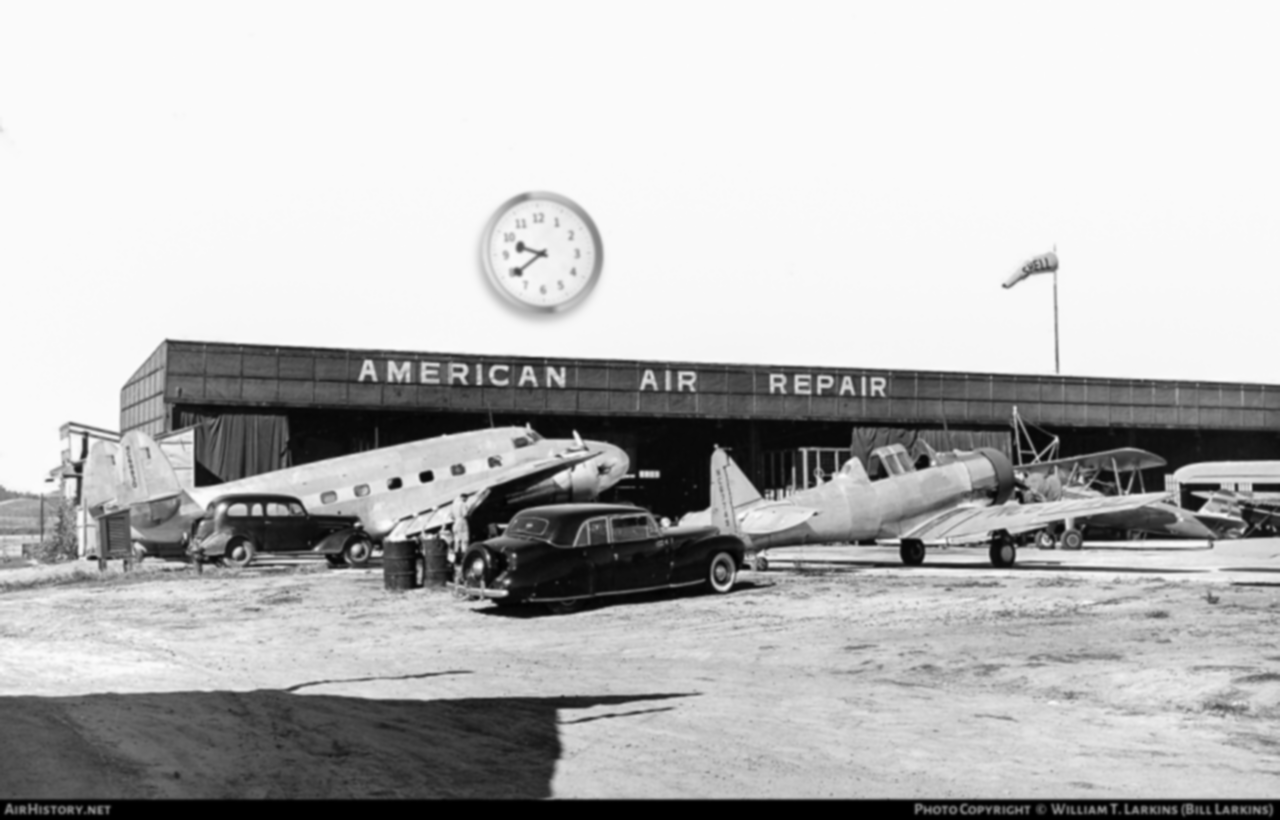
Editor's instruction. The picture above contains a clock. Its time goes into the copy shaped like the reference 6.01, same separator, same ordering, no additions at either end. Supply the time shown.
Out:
9.39
